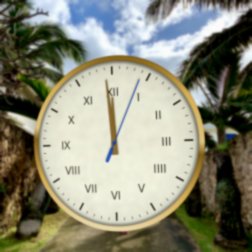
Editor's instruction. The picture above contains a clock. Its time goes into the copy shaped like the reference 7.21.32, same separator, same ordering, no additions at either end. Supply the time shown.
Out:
11.59.04
